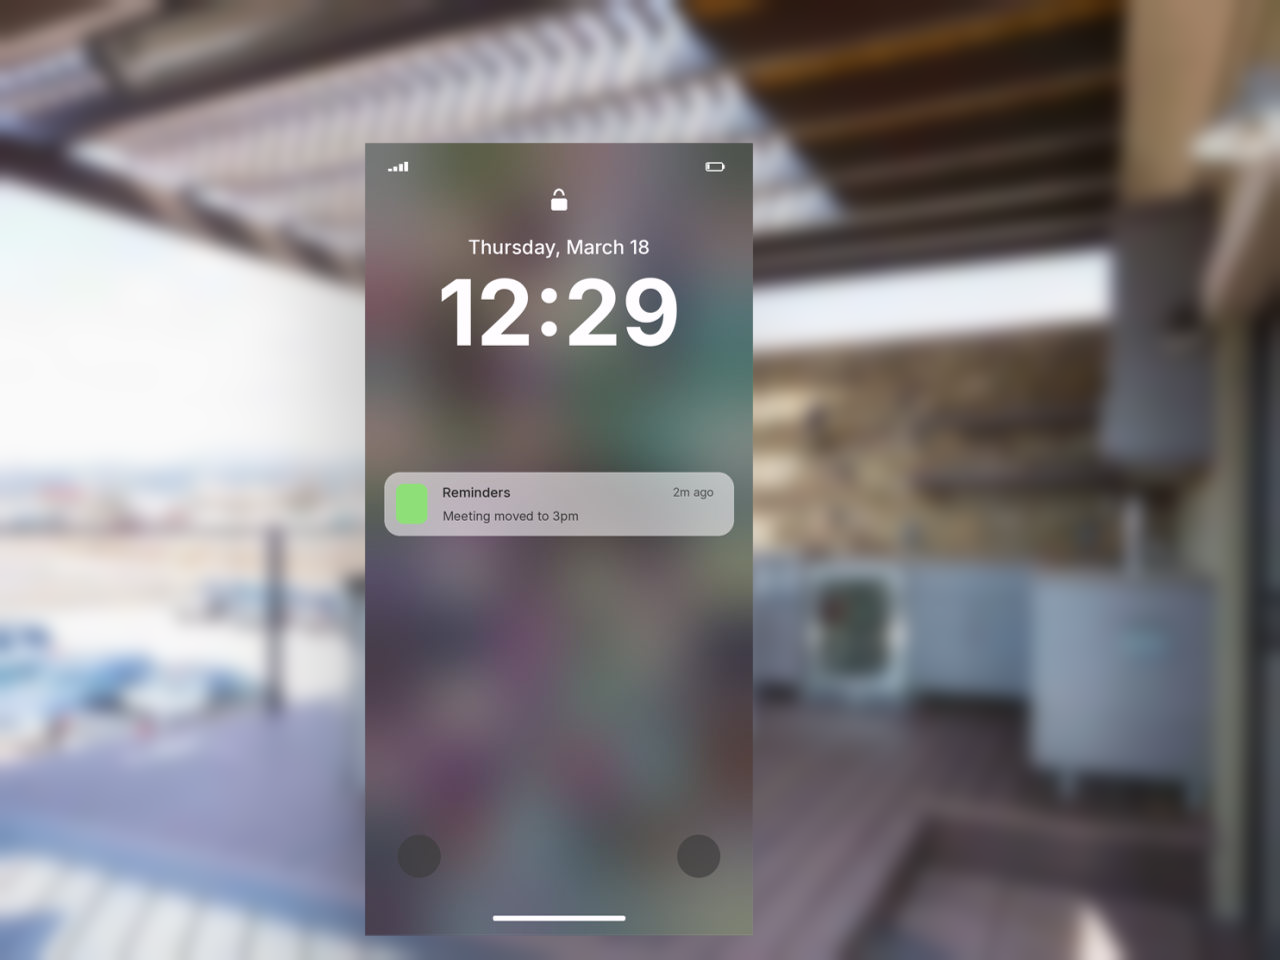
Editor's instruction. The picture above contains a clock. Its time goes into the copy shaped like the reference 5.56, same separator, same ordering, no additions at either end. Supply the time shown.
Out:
12.29
